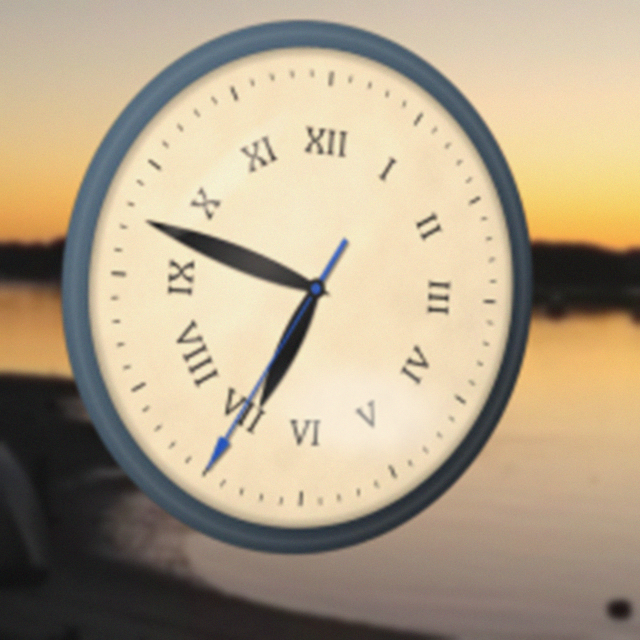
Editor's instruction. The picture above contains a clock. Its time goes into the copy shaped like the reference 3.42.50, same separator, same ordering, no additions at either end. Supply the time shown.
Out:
6.47.35
